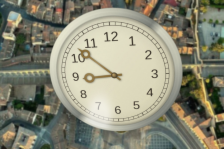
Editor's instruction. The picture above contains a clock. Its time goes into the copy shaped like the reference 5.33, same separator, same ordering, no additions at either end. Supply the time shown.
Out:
8.52
